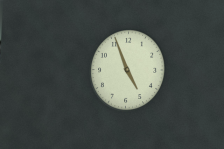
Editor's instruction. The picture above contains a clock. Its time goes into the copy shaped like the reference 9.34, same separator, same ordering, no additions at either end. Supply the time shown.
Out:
4.56
